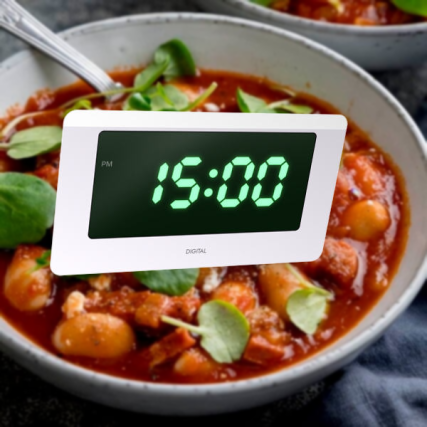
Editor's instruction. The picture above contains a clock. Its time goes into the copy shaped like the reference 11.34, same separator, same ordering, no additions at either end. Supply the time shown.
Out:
15.00
